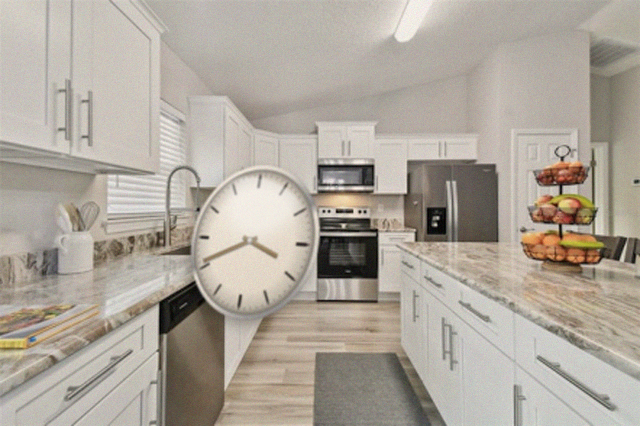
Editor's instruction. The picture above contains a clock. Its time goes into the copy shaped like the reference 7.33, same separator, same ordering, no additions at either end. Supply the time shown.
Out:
3.41
